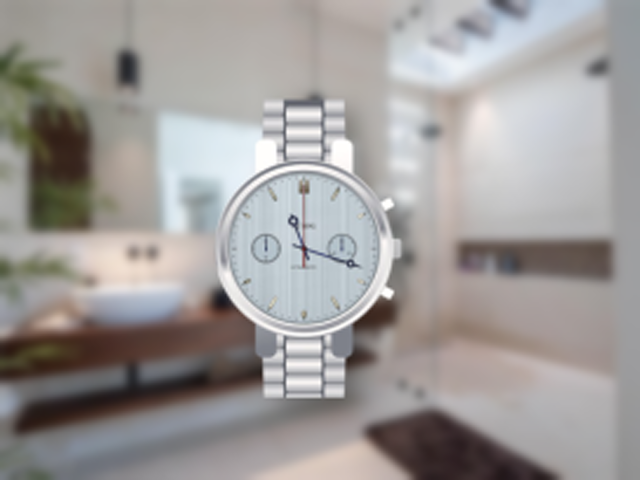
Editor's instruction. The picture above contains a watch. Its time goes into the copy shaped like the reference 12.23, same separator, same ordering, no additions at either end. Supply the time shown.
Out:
11.18
